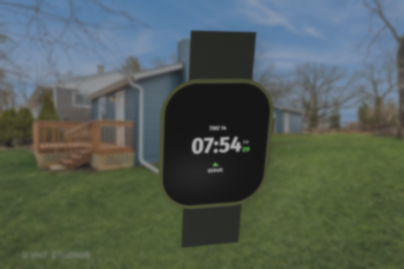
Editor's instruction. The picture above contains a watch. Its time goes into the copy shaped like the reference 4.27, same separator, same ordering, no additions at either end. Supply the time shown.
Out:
7.54
